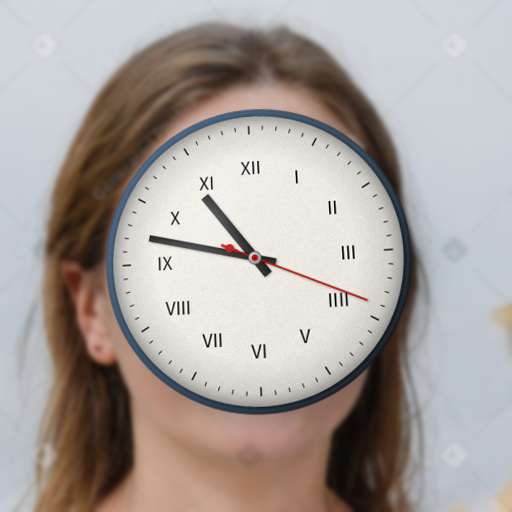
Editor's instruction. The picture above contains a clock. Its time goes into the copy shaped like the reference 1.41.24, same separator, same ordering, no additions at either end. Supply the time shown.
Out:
10.47.19
